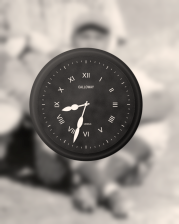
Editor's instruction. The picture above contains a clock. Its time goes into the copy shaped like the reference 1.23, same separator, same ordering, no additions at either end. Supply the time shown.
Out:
8.33
